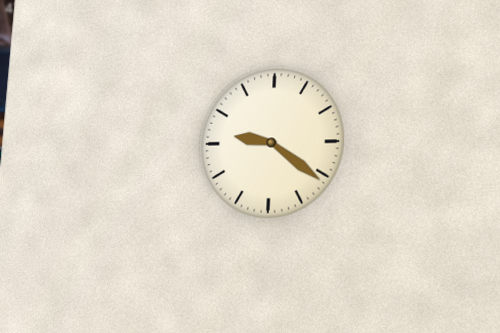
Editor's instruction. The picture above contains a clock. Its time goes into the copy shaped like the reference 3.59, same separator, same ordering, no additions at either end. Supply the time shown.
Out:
9.21
